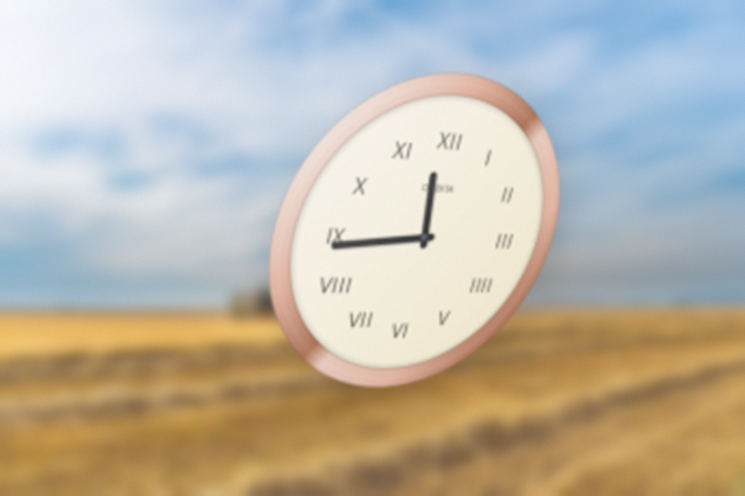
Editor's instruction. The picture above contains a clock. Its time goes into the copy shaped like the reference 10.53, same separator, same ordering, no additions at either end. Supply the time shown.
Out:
11.44
